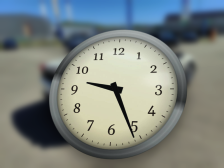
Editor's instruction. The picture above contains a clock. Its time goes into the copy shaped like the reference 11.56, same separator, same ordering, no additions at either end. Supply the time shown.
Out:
9.26
